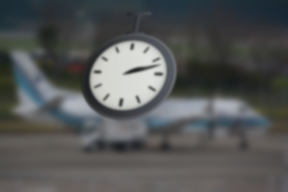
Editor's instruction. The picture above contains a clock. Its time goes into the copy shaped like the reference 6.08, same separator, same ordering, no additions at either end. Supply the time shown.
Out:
2.12
